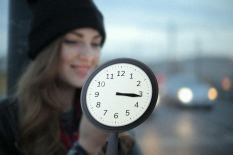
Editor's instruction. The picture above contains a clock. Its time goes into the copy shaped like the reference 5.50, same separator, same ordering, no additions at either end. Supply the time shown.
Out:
3.16
